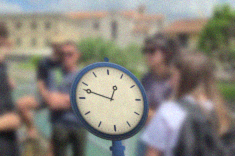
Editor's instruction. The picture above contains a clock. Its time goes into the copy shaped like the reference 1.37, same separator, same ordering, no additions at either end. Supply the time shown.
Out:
12.48
